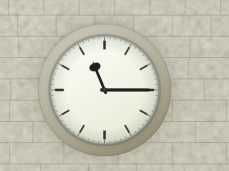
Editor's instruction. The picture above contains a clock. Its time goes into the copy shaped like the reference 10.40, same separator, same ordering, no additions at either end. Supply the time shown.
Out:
11.15
